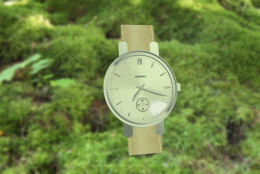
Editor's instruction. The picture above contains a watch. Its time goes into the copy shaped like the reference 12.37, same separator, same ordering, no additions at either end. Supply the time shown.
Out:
7.18
